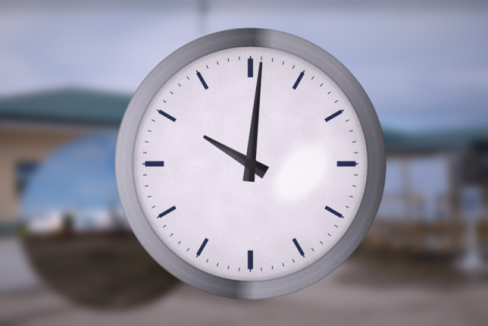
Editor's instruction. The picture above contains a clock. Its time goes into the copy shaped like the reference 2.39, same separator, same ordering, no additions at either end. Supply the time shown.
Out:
10.01
